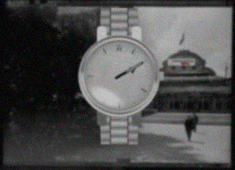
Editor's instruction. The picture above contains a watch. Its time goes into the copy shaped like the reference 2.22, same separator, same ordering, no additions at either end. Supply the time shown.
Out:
2.10
